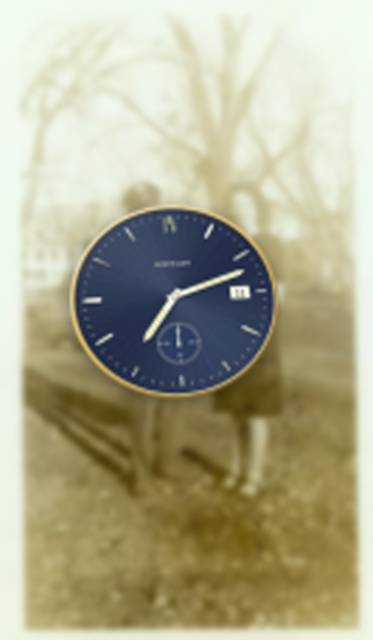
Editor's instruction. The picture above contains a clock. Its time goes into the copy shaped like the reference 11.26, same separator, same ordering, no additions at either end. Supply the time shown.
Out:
7.12
